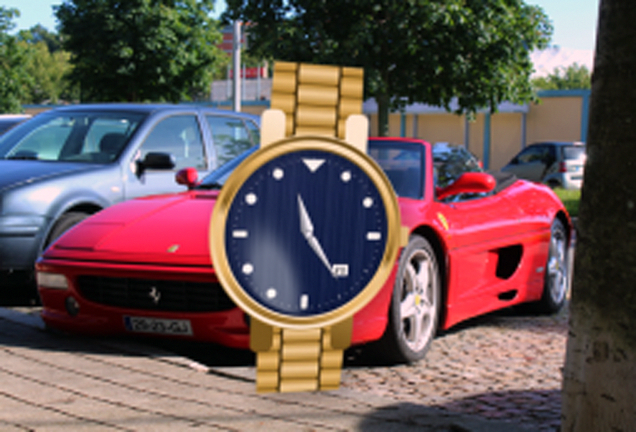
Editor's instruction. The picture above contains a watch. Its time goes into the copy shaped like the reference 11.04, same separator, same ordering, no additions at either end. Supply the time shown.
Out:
11.24
